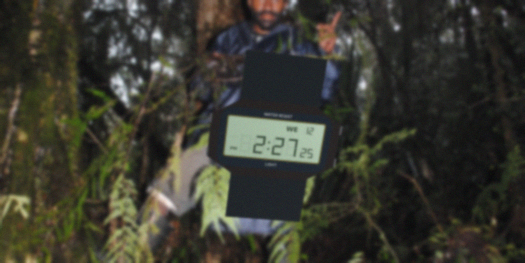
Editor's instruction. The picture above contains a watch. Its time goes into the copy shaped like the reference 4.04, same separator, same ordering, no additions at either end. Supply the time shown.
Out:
2.27
